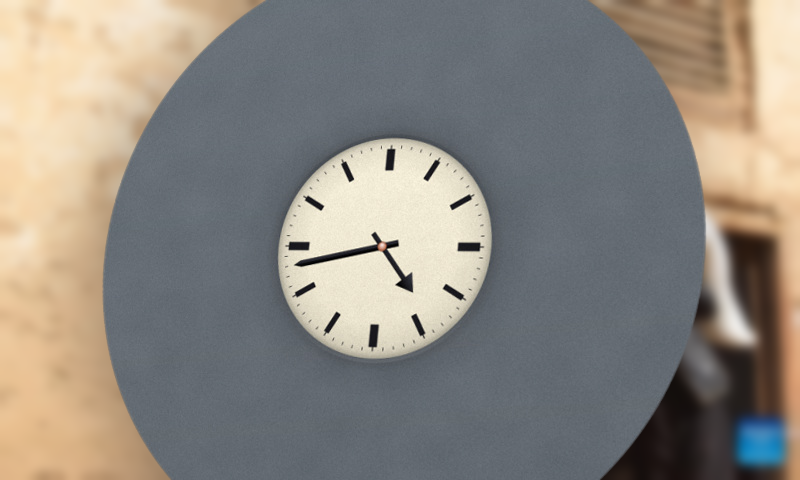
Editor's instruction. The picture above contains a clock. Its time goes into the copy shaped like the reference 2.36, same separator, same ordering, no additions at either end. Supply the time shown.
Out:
4.43
